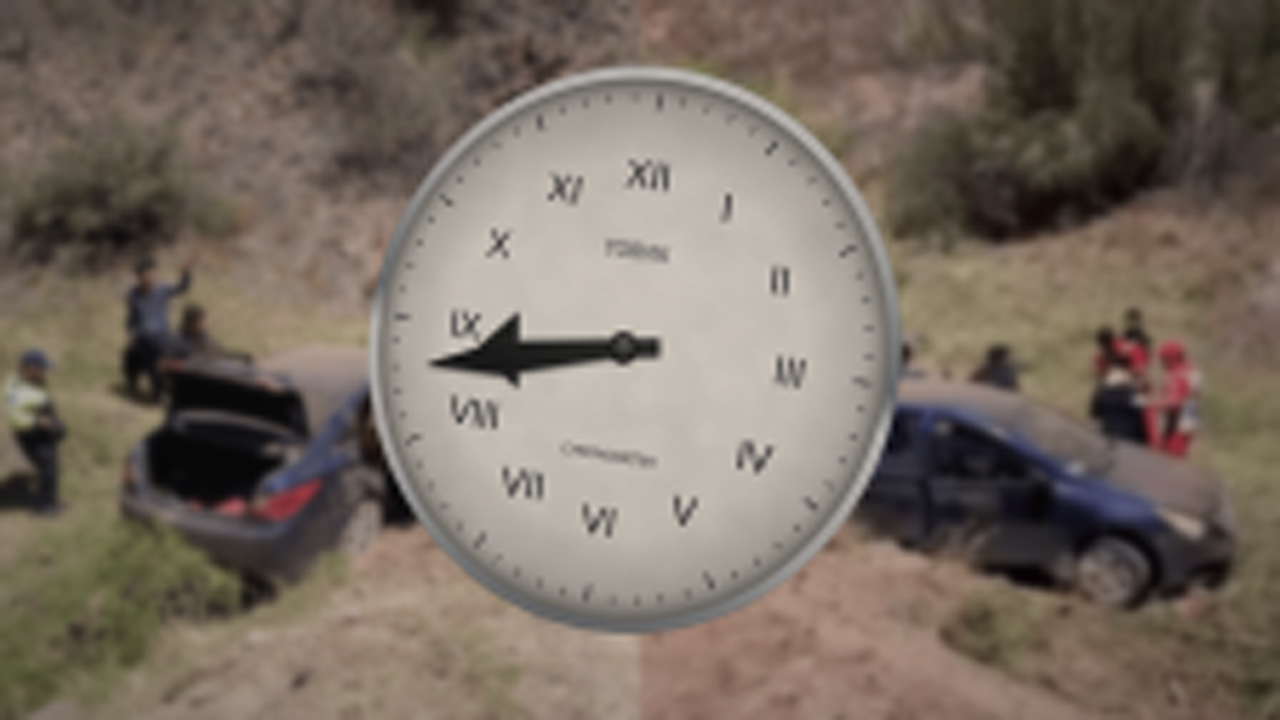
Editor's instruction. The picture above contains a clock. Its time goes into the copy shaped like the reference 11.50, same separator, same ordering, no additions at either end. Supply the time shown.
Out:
8.43
